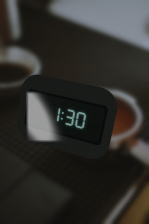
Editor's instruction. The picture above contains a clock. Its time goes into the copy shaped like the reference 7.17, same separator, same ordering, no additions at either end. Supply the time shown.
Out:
1.30
